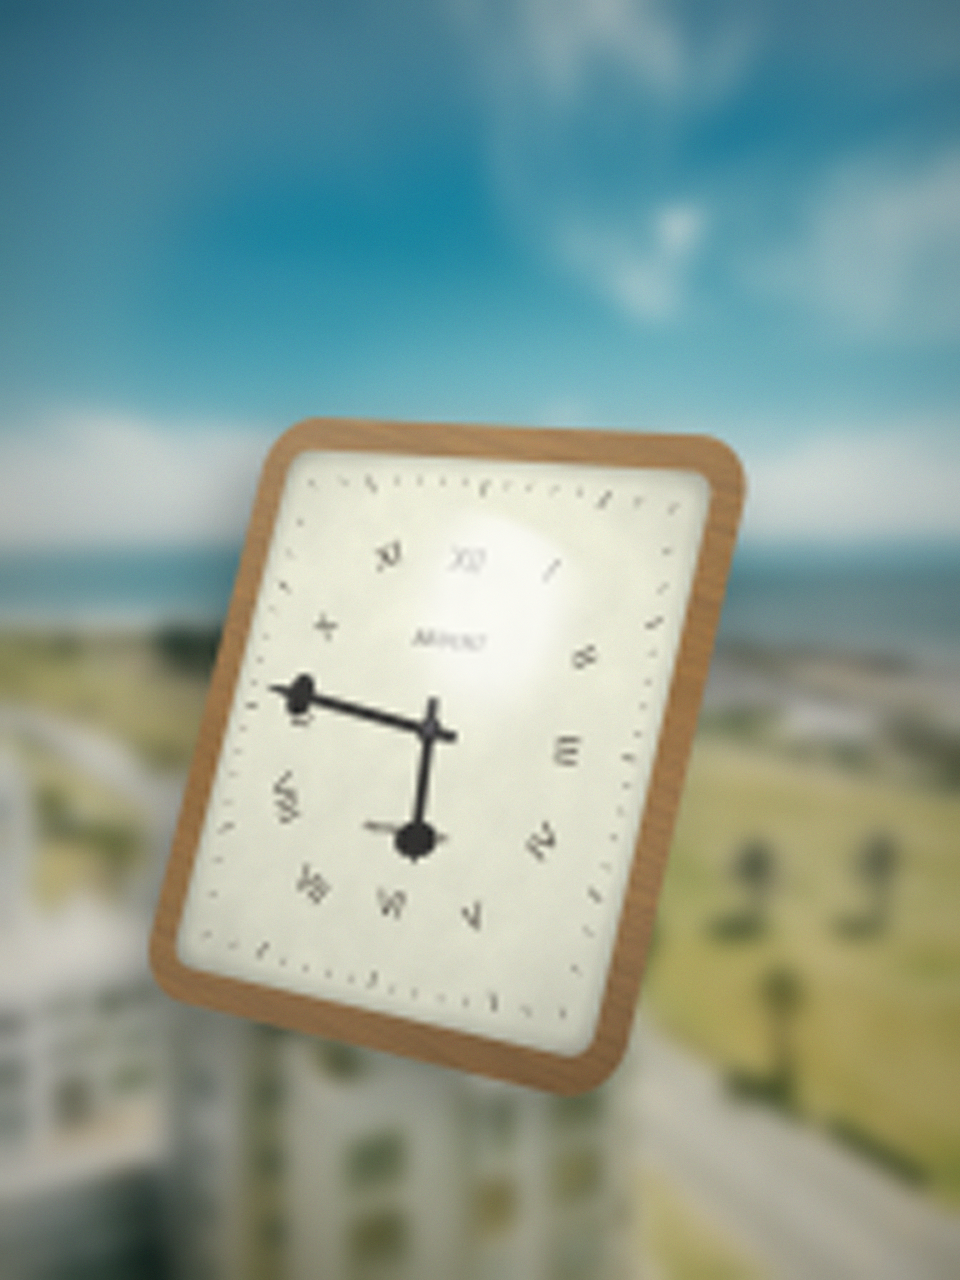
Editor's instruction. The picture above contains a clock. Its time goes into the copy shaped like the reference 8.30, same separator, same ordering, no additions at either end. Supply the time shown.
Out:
5.46
